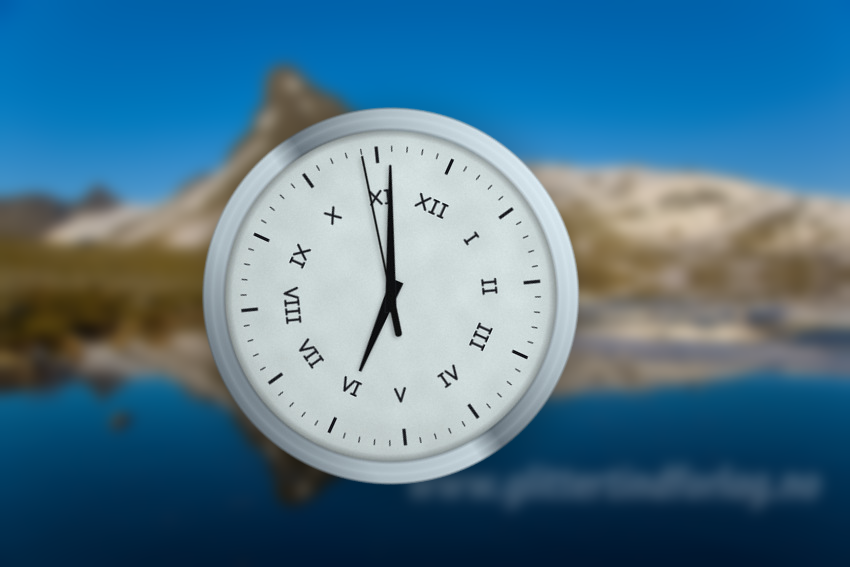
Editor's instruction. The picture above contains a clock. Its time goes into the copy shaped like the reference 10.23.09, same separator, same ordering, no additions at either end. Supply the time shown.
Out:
5.55.54
